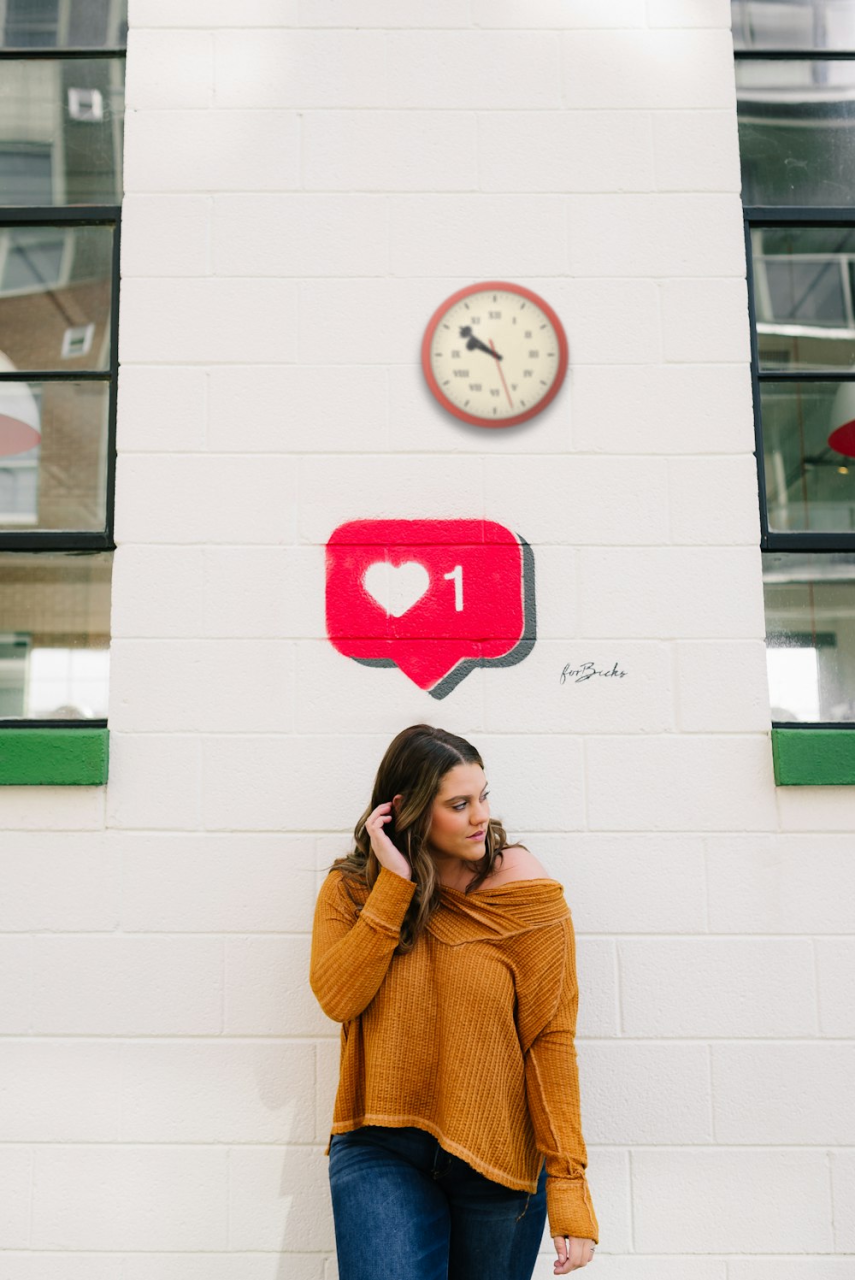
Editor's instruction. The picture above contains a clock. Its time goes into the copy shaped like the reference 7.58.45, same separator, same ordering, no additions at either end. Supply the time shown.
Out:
9.51.27
